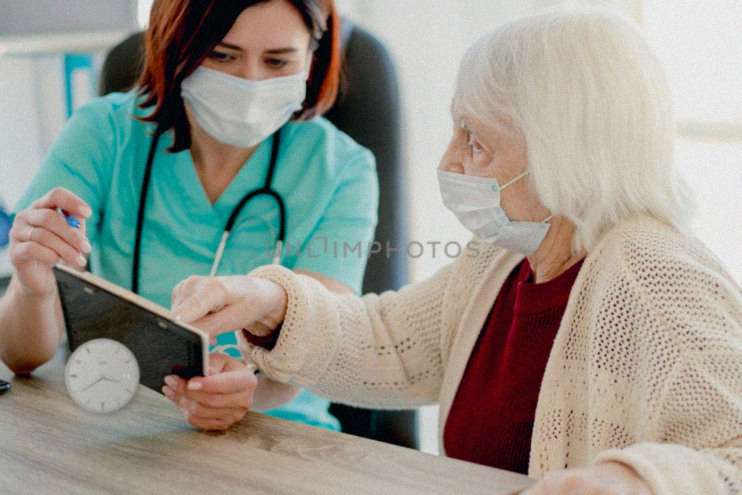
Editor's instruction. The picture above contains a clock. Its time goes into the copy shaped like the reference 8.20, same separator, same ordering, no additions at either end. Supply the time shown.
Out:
3.39
